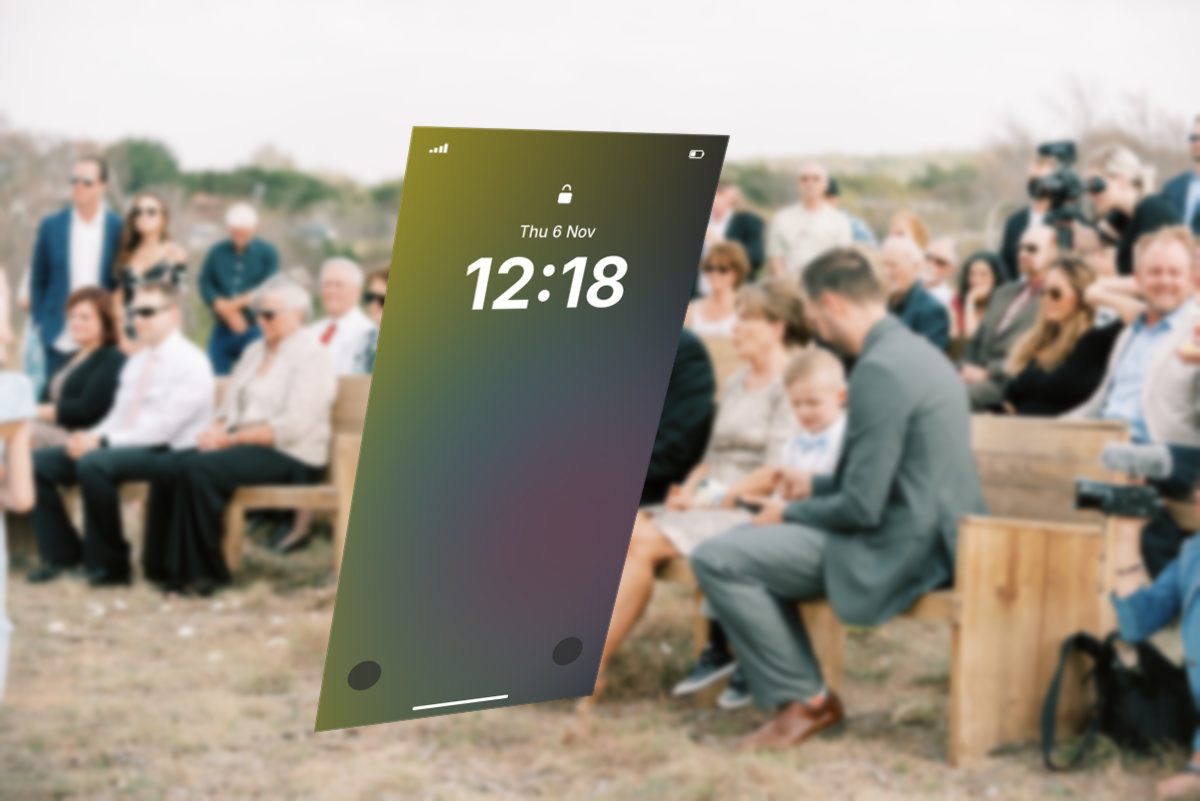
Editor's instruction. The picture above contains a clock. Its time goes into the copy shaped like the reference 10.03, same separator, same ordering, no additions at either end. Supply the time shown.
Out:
12.18
